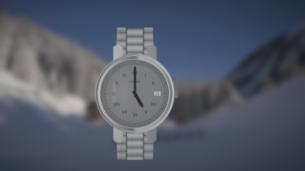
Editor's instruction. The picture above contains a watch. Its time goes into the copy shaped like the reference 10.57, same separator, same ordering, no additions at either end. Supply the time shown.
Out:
5.00
